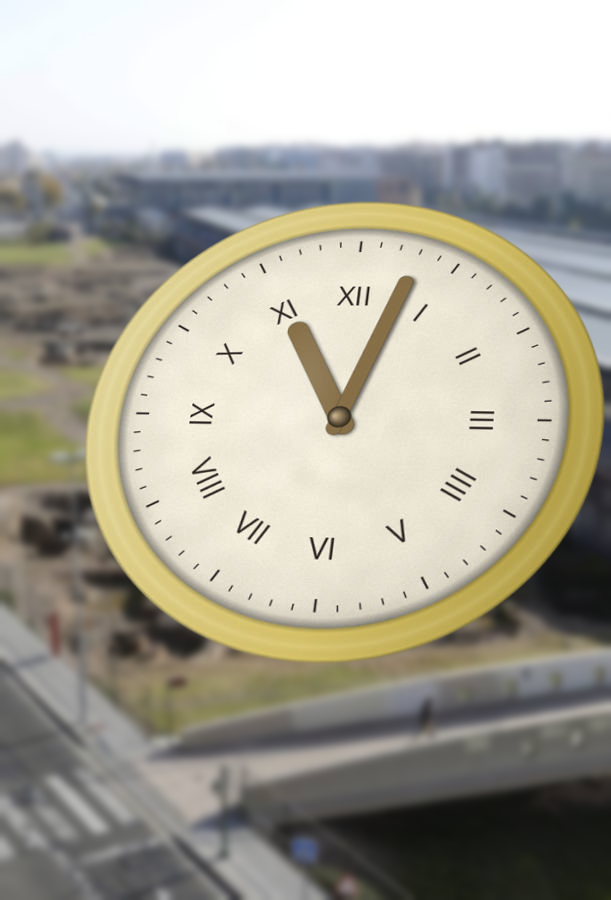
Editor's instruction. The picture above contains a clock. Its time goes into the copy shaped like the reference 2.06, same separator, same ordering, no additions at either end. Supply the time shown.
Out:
11.03
